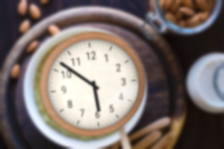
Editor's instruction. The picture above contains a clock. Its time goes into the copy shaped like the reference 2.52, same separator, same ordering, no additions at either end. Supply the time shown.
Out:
5.52
